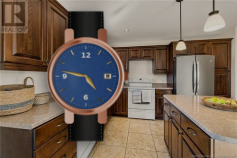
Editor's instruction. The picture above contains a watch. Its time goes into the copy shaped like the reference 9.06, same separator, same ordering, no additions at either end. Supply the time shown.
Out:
4.47
